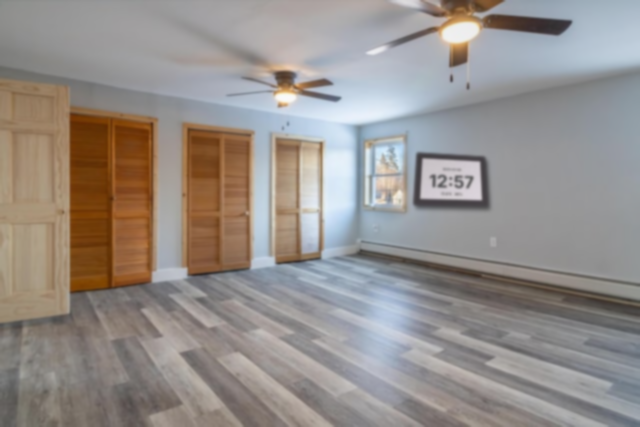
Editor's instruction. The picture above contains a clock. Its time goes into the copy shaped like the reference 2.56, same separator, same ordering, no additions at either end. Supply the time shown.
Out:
12.57
